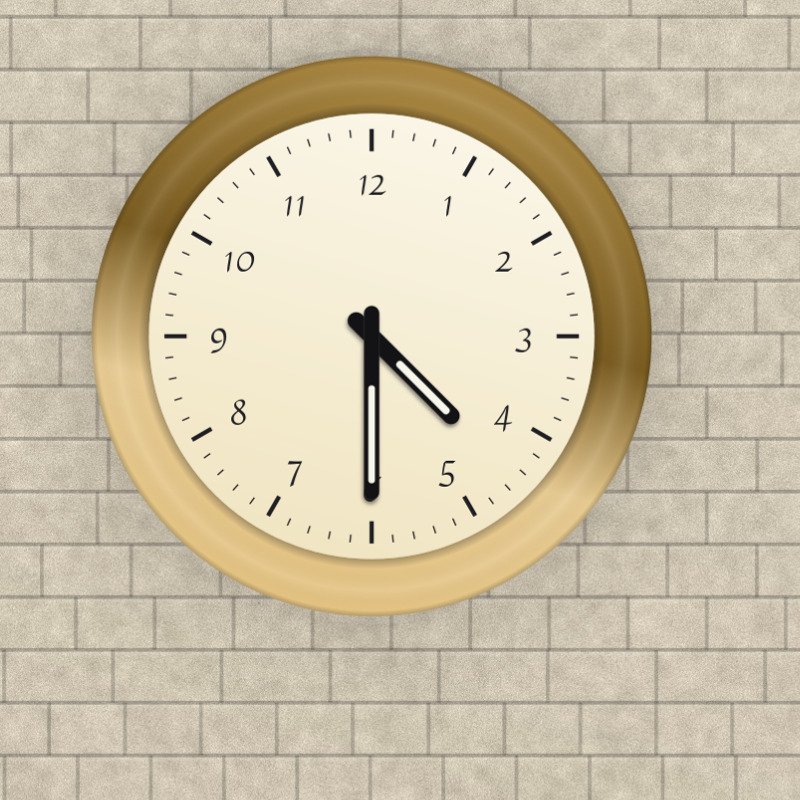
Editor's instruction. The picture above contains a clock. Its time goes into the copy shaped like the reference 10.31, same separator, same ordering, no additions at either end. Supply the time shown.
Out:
4.30
